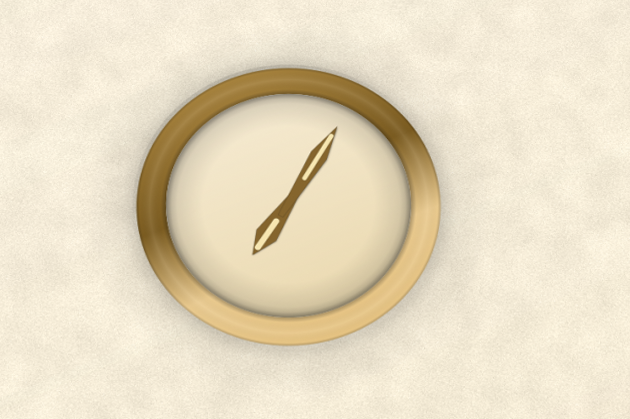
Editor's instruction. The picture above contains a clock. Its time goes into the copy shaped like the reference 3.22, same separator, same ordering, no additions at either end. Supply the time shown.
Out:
7.05
